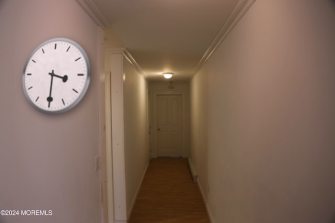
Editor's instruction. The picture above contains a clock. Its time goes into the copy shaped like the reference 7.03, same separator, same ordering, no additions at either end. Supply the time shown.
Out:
3.30
